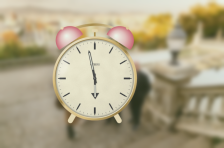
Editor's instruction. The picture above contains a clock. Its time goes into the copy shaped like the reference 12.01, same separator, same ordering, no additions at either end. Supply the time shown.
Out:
5.58
